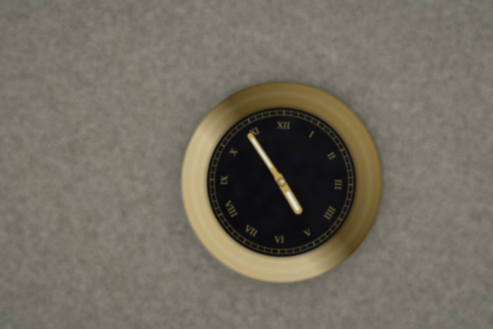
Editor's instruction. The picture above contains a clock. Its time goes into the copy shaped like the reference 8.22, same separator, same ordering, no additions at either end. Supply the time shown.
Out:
4.54
